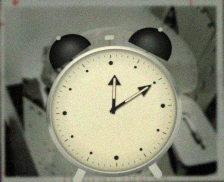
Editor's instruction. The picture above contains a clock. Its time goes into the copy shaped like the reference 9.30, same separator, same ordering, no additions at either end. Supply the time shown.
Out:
12.10
